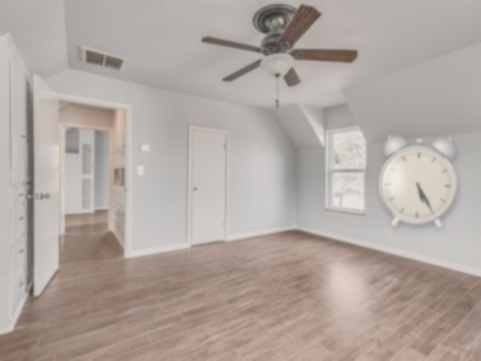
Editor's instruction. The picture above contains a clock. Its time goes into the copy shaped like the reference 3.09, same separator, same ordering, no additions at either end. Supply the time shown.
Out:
5.25
